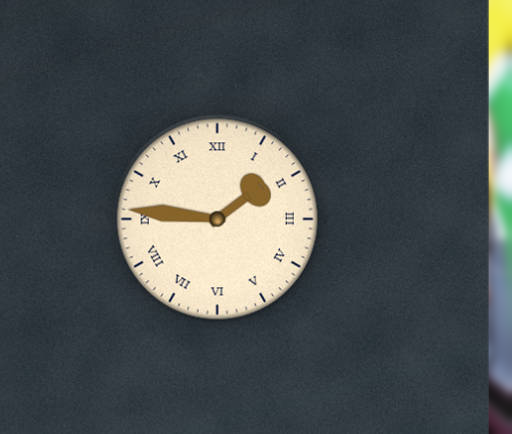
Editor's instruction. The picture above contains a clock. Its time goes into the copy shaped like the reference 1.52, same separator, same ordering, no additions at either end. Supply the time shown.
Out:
1.46
